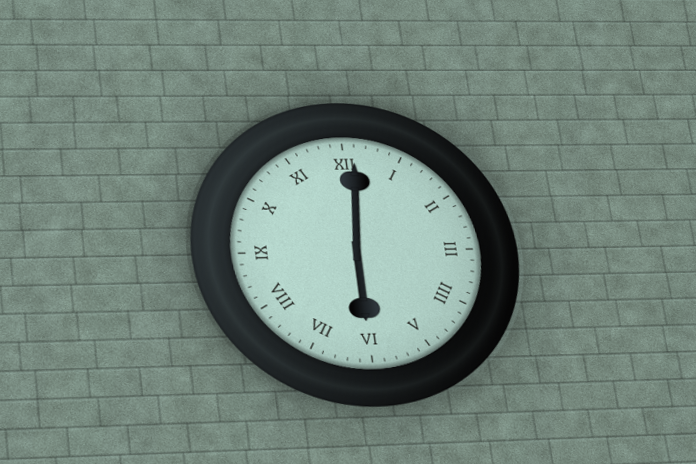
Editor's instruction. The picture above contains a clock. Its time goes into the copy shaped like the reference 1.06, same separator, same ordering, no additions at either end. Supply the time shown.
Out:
6.01
